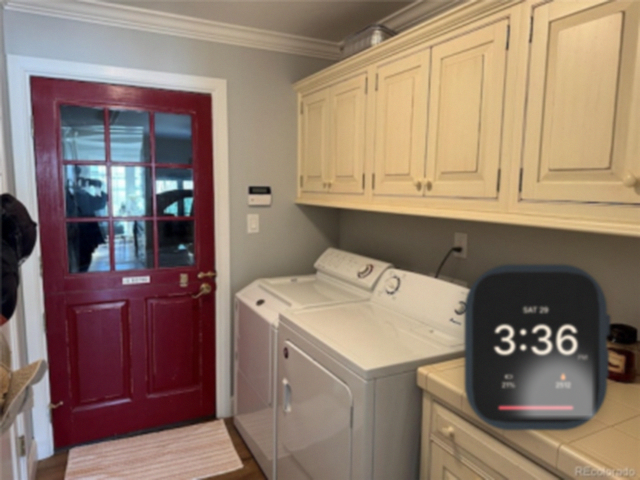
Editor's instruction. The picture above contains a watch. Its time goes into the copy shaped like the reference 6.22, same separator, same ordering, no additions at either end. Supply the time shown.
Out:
3.36
